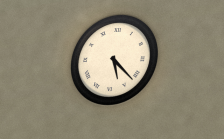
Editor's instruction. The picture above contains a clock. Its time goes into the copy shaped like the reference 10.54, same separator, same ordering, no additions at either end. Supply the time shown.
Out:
5.22
